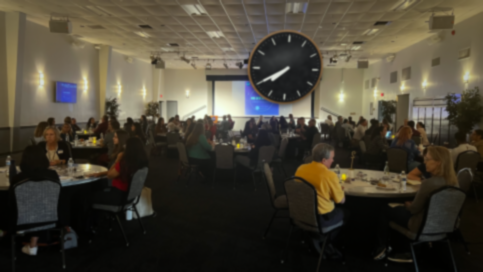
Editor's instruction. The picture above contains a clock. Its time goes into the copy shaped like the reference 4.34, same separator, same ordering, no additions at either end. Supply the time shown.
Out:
7.40
